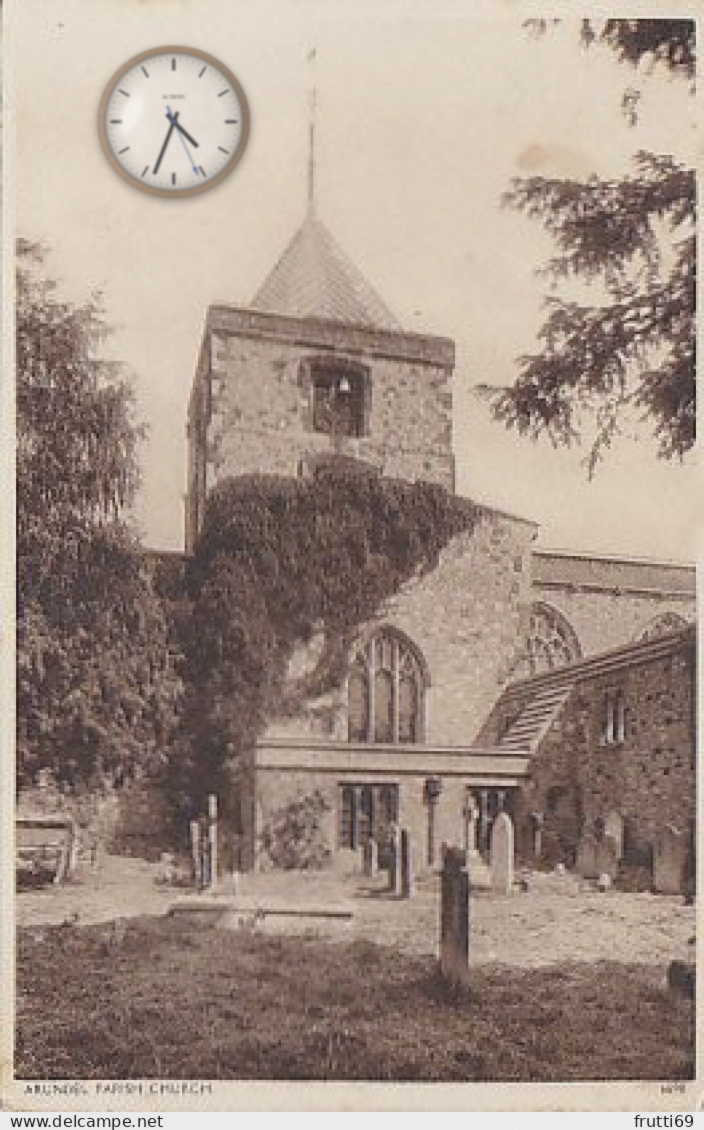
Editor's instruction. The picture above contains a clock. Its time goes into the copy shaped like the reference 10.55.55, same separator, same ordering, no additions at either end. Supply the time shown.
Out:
4.33.26
